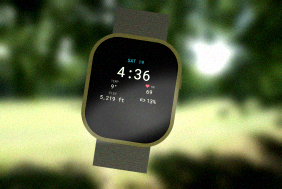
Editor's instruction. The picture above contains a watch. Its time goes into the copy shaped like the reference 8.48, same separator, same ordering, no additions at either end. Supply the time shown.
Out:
4.36
